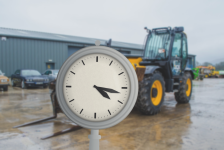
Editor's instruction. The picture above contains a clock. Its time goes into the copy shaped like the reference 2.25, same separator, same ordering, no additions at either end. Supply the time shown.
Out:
4.17
